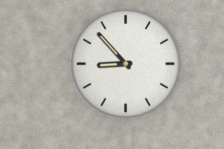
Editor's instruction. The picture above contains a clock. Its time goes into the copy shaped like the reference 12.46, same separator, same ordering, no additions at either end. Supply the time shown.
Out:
8.53
